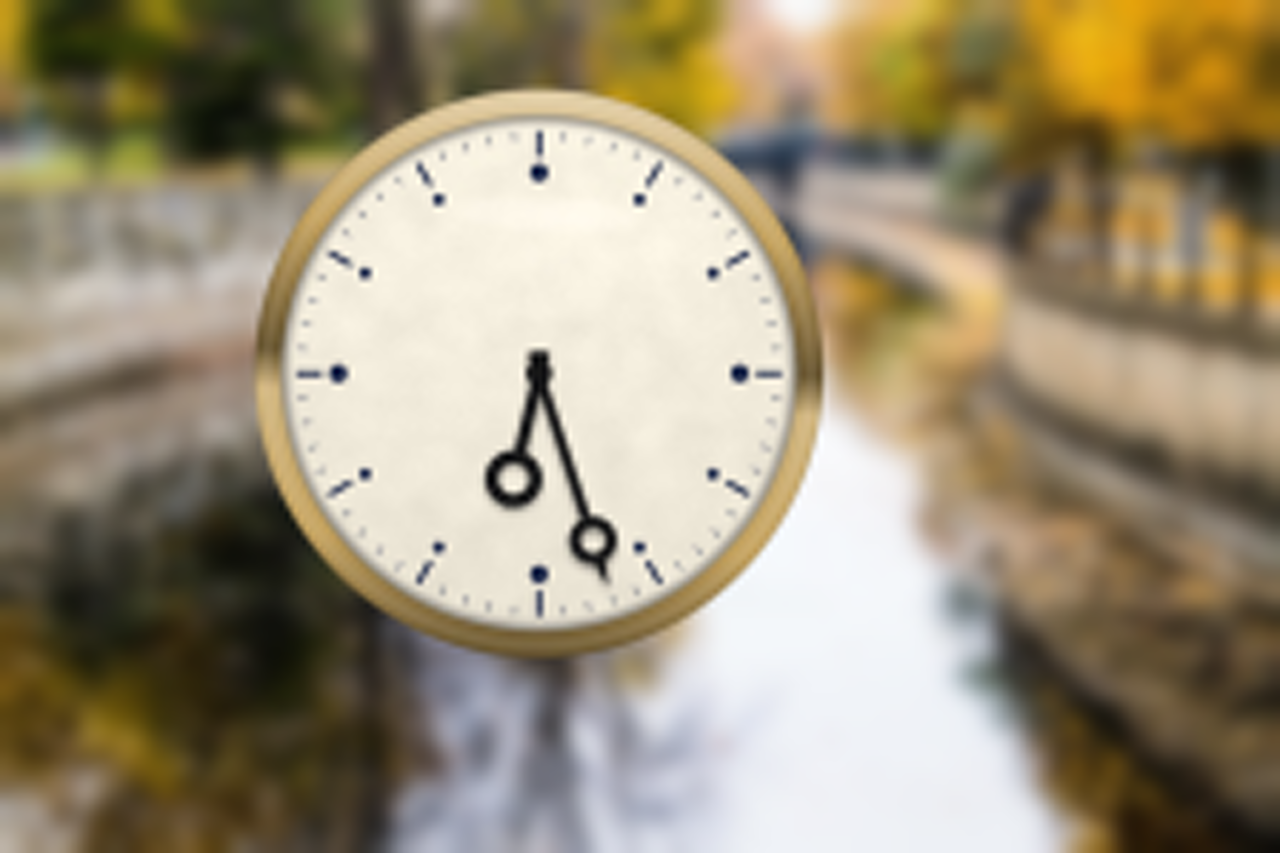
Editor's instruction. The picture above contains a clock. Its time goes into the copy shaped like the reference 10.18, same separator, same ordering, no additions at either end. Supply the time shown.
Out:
6.27
